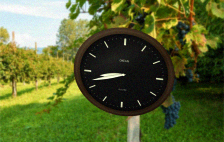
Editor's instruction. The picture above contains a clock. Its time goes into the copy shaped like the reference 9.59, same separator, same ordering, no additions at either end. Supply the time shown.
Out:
8.42
